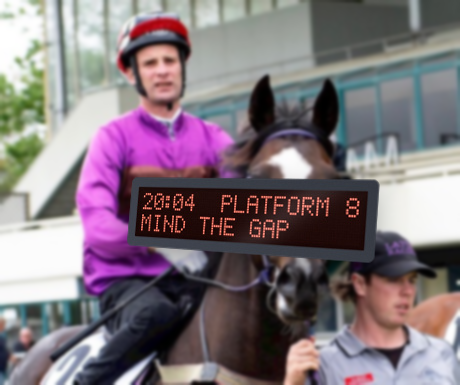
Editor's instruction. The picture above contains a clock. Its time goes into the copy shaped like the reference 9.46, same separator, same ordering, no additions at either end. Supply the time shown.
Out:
20.04
